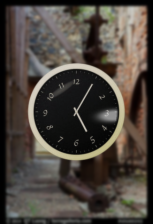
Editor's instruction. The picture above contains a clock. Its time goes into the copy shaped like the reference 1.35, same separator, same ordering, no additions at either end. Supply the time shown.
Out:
5.05
